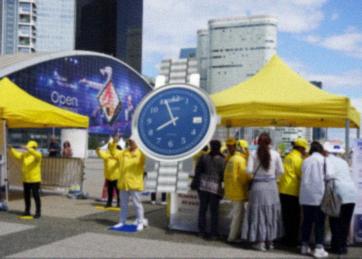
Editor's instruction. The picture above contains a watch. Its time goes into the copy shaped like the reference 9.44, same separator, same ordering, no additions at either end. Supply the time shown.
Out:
7.56
